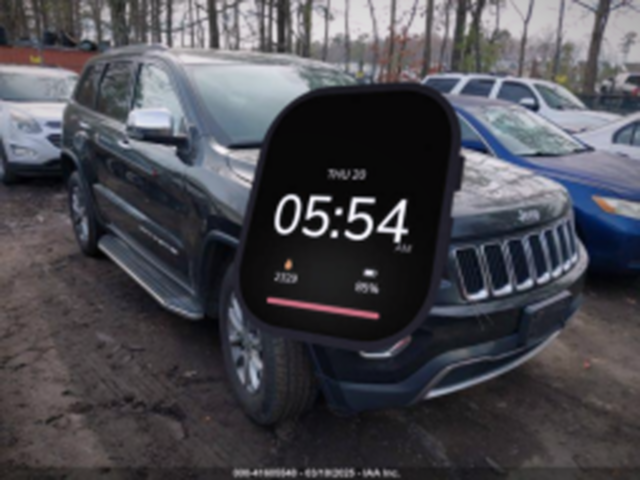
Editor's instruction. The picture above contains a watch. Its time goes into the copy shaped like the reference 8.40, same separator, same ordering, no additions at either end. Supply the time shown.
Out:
5.54
